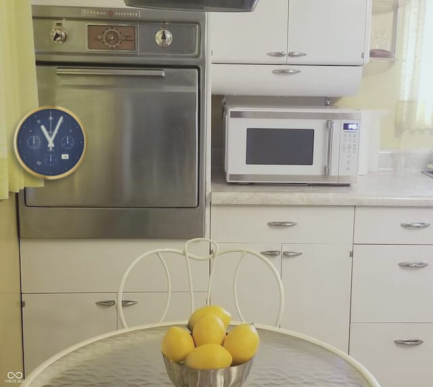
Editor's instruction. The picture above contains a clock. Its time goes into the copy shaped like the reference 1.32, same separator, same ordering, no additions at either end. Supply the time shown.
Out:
11.04
